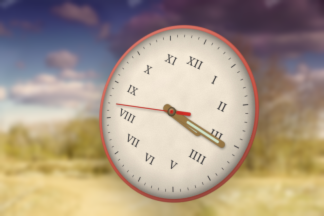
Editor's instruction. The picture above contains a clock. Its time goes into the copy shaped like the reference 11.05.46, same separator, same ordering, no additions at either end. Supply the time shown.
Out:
3.15.42
